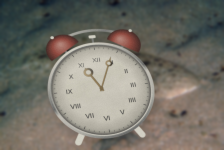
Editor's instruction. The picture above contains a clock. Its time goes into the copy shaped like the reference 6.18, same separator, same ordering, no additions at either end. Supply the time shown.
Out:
11.04
